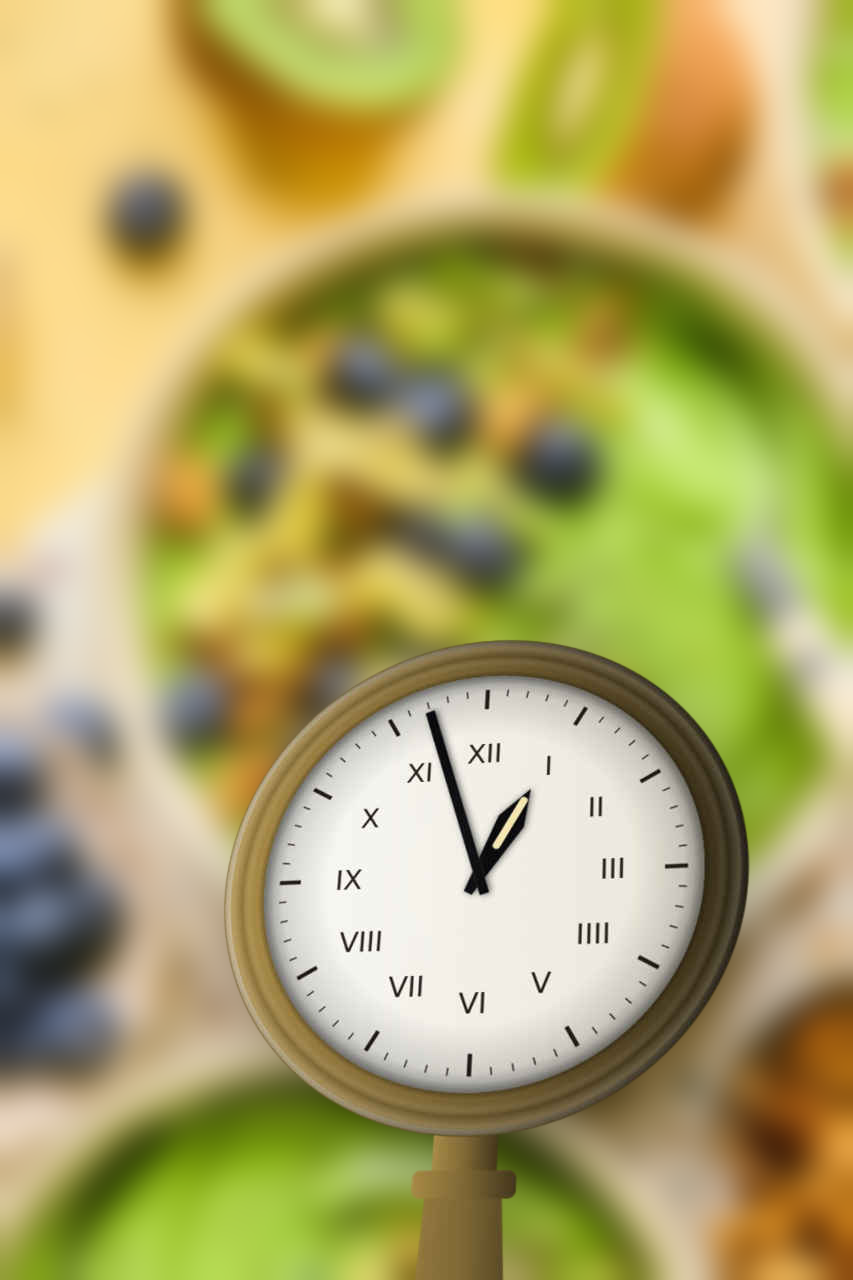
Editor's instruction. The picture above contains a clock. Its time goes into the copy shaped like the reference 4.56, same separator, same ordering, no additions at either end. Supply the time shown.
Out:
12.57
